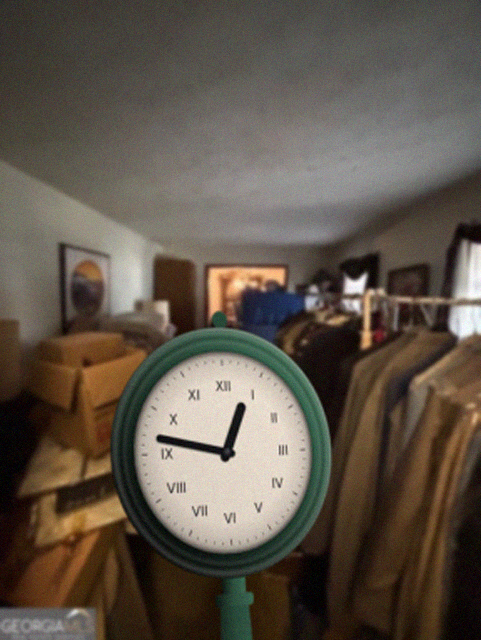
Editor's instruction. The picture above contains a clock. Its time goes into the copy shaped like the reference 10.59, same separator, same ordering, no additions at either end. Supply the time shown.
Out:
12.47
